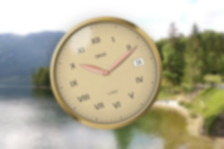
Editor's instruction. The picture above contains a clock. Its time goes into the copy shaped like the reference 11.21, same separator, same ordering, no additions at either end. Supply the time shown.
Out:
10.11
